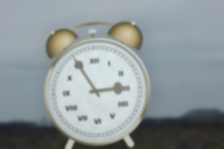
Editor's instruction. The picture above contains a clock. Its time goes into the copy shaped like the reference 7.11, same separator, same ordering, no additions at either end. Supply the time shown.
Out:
2.55
